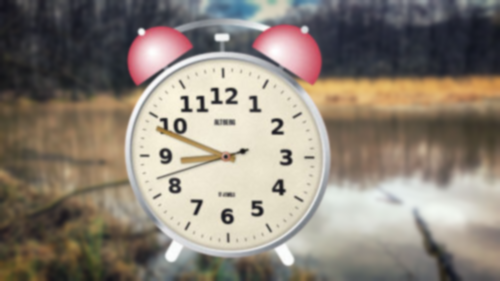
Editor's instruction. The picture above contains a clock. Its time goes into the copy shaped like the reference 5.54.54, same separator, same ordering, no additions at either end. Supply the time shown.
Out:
8.48.42
